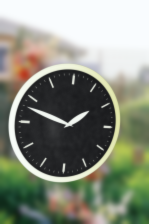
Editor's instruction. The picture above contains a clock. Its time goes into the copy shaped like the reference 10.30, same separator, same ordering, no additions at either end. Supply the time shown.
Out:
1.48
